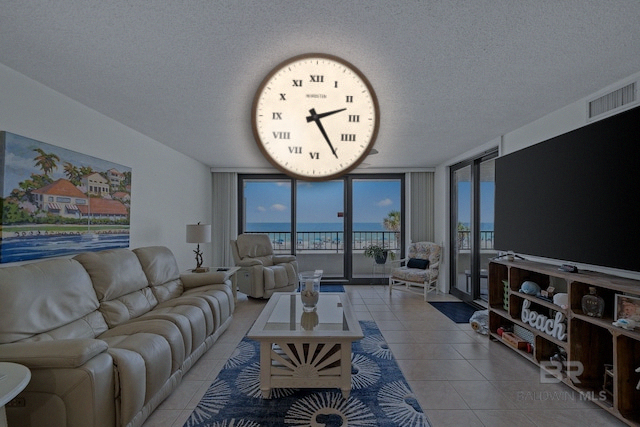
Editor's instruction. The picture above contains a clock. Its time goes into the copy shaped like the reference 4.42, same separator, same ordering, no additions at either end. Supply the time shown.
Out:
2.25
